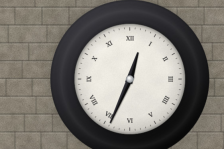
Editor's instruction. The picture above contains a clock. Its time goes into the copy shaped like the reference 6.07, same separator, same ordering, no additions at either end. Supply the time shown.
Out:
12.34
